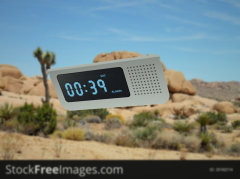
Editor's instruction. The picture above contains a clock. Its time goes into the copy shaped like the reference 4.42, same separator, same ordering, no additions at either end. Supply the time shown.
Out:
0.39
